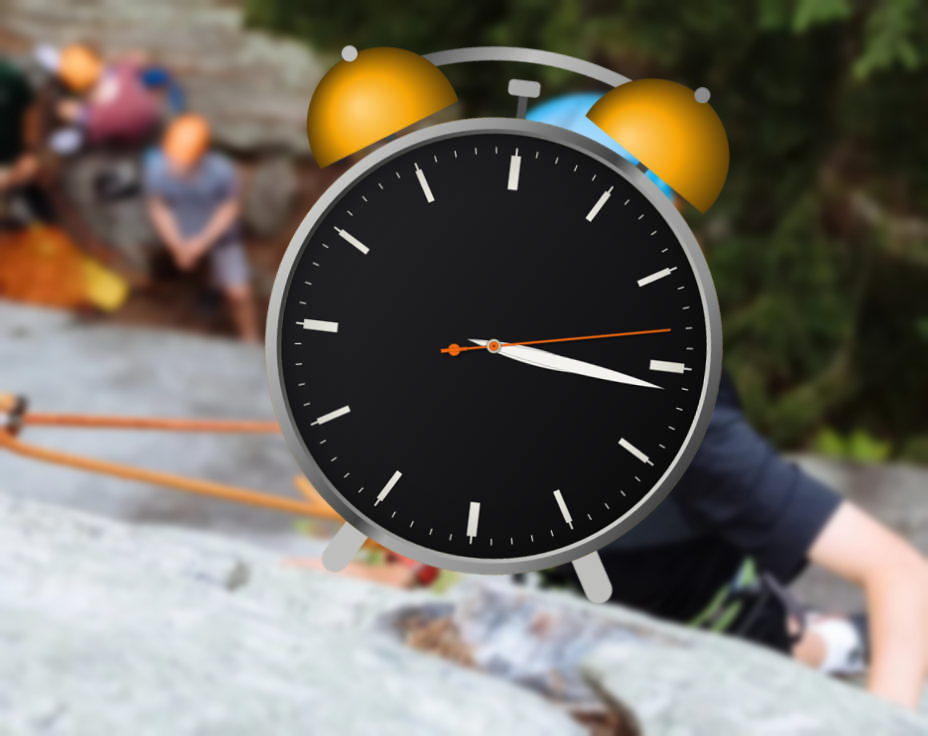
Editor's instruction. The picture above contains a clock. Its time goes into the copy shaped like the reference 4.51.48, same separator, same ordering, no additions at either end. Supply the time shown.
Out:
3.16.13
